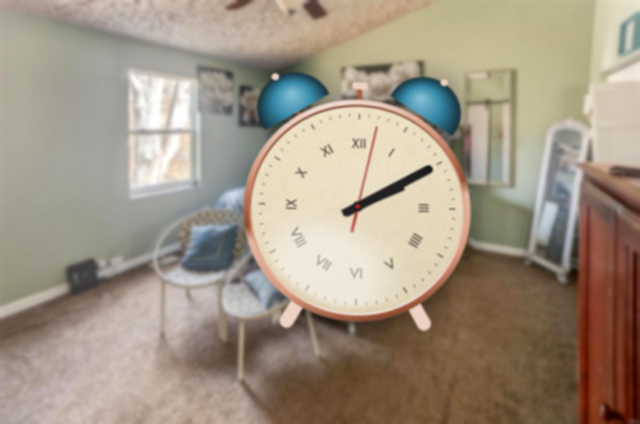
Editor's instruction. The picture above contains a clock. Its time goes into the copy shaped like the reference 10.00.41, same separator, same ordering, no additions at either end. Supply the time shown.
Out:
2.10.02
